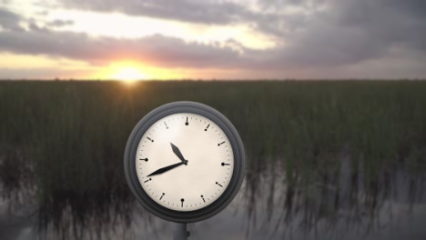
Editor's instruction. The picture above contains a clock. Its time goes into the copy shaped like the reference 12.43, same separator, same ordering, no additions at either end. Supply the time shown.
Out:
10.41
